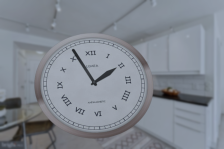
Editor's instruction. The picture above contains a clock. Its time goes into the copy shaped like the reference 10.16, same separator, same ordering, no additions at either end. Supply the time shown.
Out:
1.56
